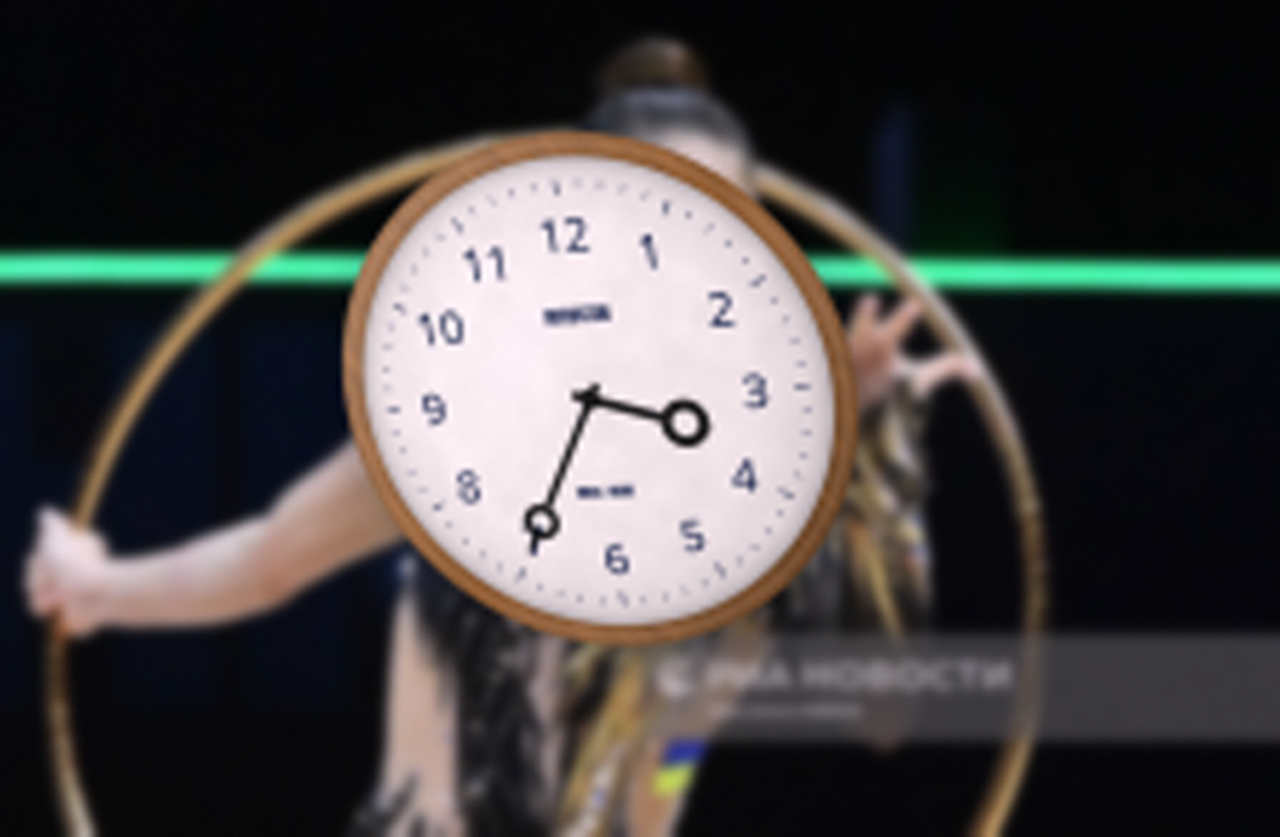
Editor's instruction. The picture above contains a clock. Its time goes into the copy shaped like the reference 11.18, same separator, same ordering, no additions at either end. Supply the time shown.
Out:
3.35
